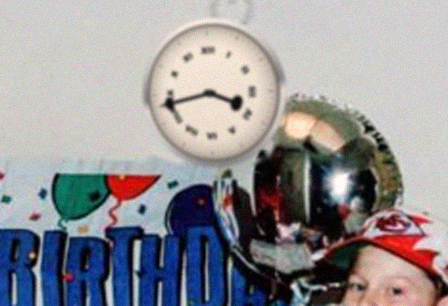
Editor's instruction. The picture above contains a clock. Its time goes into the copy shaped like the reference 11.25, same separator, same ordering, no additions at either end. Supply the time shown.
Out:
3.43
